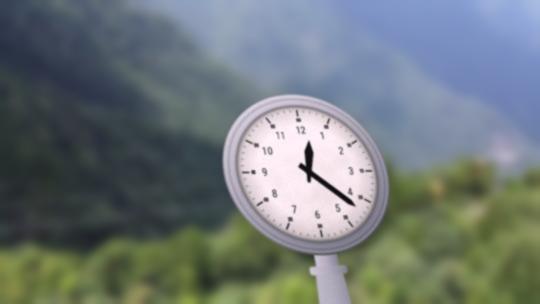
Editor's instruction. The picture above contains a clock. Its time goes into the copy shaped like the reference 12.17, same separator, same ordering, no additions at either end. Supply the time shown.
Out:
12.22
